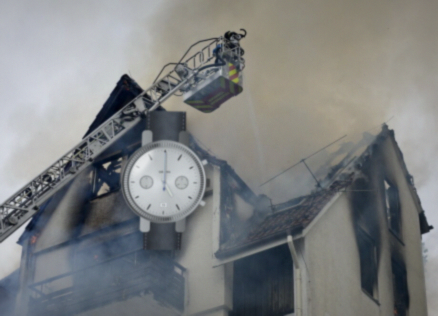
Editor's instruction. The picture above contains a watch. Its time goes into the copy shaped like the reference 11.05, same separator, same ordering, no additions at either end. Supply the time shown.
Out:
5.00
